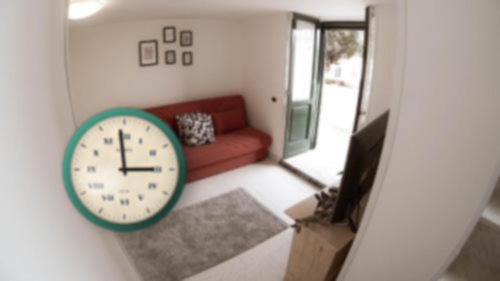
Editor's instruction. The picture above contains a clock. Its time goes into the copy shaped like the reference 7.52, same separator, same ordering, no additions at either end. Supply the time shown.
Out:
2.59
